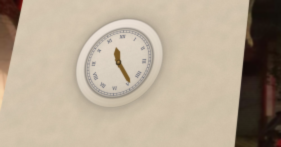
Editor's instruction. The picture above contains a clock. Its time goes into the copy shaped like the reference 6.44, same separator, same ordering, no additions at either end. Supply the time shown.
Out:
11.24
